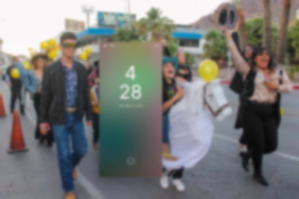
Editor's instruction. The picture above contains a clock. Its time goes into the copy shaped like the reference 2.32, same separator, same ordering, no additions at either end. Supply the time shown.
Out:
4.28
